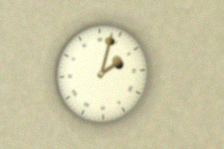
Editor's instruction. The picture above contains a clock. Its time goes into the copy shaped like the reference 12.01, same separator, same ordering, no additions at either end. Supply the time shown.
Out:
2.03
